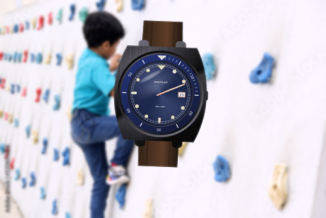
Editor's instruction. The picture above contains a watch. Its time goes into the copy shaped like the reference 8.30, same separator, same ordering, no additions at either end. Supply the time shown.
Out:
2.11
